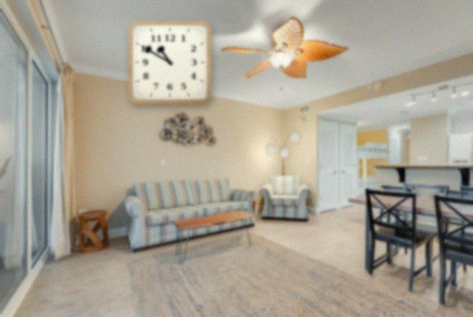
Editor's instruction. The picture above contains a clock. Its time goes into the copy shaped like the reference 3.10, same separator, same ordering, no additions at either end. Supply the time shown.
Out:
10.50
